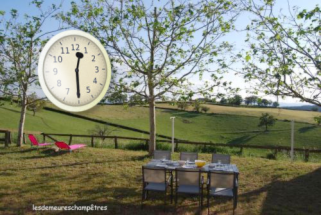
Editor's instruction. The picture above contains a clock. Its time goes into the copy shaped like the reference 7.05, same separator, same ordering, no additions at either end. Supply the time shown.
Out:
12.30
